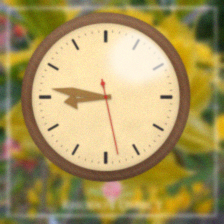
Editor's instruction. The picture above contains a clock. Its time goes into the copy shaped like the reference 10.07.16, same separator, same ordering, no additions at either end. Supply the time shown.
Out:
8.46.28
